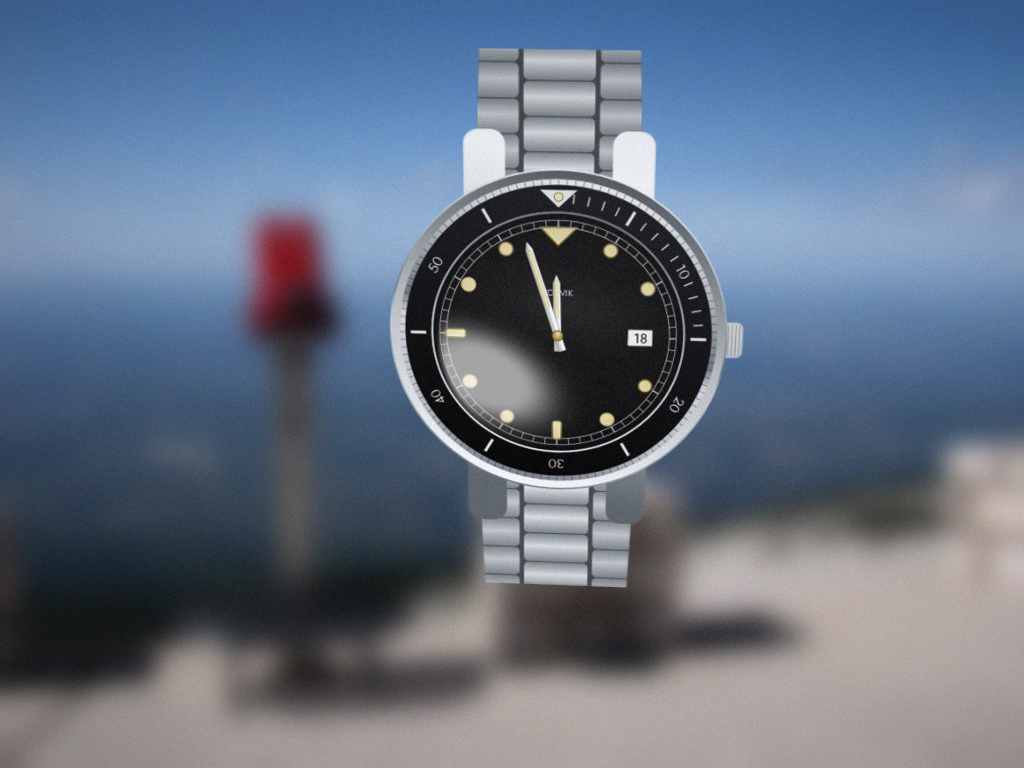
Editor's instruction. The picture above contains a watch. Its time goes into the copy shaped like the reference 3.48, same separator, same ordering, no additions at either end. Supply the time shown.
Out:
11.57
